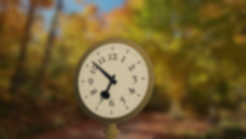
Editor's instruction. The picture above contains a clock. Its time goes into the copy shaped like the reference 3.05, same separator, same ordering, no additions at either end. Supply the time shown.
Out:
6.52
